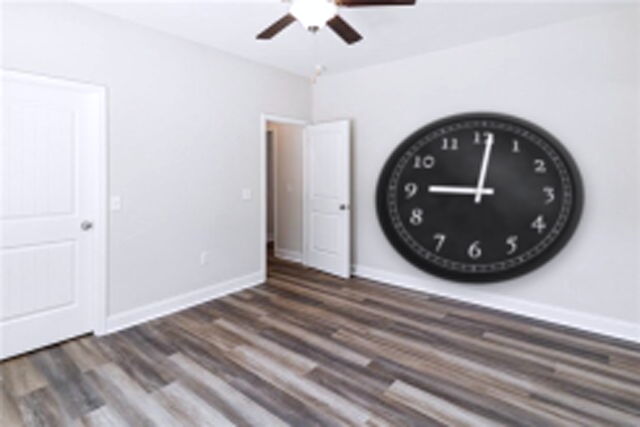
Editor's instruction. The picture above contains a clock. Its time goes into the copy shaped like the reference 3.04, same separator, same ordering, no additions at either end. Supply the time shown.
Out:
9.01
